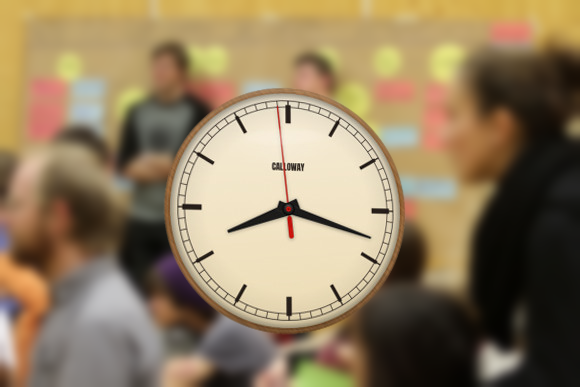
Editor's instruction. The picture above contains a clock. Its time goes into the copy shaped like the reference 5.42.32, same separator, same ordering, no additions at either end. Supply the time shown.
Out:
8.17.59
